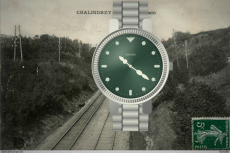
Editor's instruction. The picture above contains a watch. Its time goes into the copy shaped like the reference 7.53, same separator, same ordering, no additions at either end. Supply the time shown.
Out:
10.21
